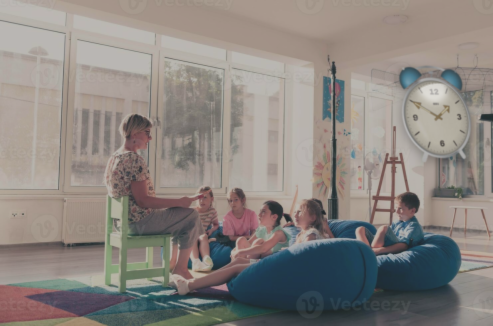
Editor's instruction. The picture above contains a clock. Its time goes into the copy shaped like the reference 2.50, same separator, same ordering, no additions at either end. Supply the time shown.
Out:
1.50
